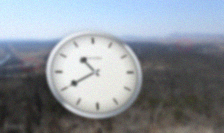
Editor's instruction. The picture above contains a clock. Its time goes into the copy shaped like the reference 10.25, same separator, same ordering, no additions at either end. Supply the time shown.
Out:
10.40
